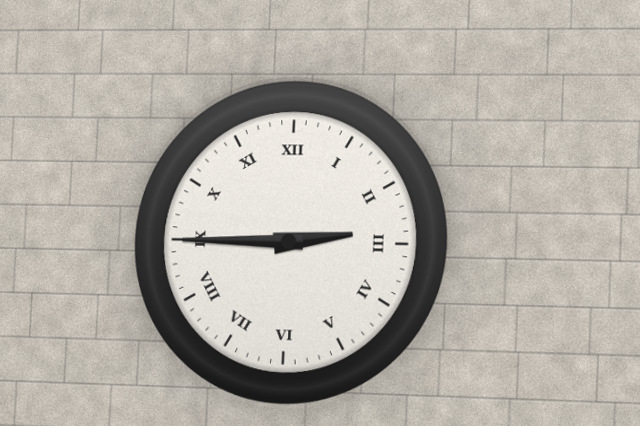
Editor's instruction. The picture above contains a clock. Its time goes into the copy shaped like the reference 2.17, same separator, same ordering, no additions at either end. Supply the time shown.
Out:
2.45
